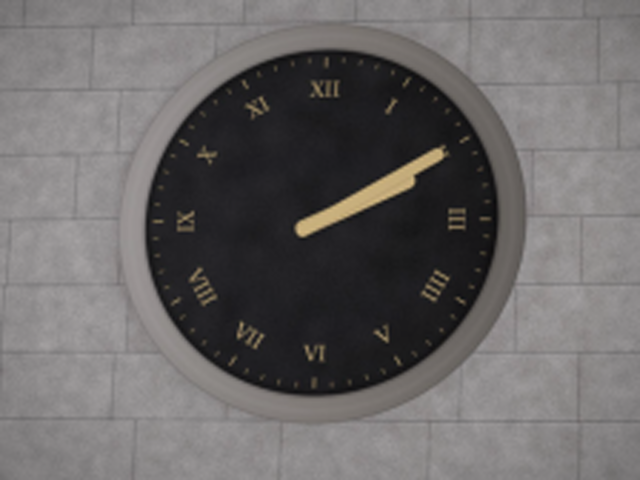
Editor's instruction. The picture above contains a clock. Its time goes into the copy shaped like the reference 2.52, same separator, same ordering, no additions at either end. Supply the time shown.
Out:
2.10
